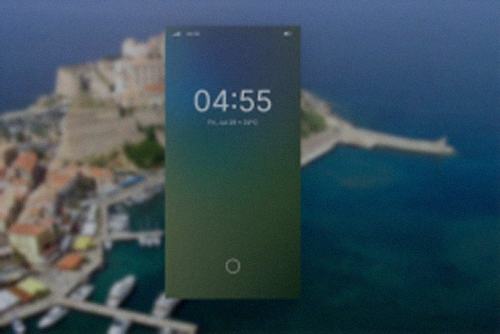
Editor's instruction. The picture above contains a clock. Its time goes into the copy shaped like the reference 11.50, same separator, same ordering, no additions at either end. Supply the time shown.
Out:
4.55
